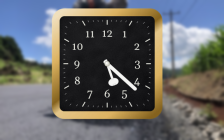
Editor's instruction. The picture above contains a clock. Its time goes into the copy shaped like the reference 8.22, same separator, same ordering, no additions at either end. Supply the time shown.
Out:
5.22
